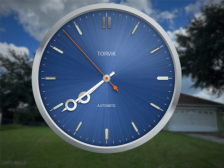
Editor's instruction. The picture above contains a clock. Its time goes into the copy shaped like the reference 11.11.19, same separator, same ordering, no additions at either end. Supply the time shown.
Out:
7.38.53
